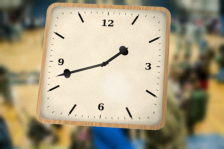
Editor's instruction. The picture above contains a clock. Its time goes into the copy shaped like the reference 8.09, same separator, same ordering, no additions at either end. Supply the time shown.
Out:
1.42
